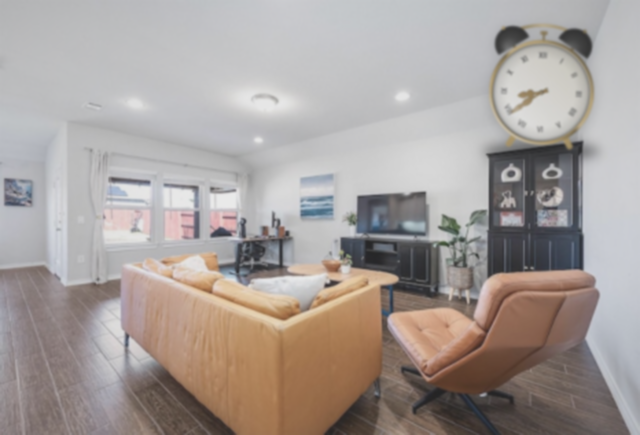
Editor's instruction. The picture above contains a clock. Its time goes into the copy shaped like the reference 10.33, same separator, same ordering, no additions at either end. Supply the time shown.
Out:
8.39
